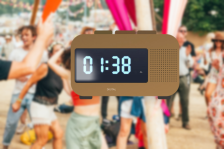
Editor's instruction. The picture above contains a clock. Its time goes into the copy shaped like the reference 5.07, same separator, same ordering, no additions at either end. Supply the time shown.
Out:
1.38
